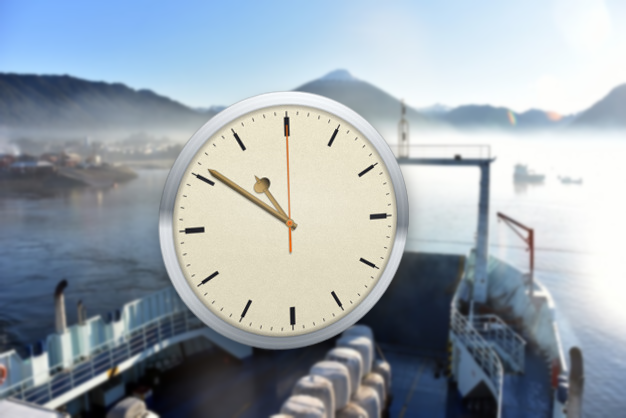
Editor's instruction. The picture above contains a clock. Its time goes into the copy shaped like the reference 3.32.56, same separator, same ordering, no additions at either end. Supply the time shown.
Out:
10.51.00
